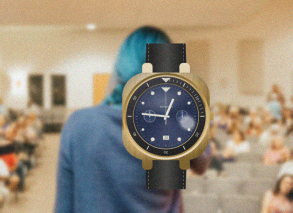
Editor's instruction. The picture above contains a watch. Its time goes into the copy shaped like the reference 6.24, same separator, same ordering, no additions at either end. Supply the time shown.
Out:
12.46
